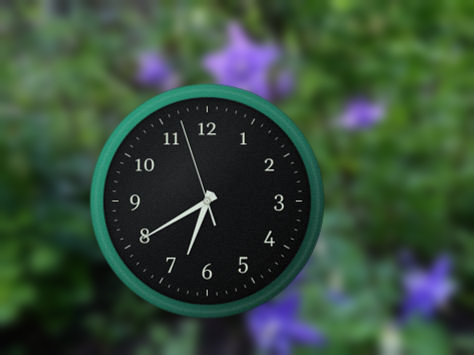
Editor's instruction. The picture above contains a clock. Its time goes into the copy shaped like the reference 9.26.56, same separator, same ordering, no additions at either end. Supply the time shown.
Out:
6.39.57
